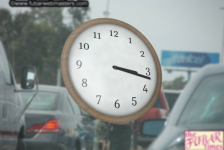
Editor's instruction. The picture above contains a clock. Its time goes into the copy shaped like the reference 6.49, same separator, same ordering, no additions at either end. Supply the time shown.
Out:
3.17
